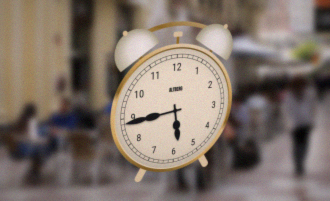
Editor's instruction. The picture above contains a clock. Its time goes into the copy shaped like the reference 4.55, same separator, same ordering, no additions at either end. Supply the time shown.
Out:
5.44
